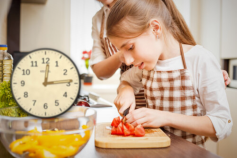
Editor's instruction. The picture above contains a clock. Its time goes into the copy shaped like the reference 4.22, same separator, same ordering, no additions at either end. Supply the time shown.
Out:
12.14
